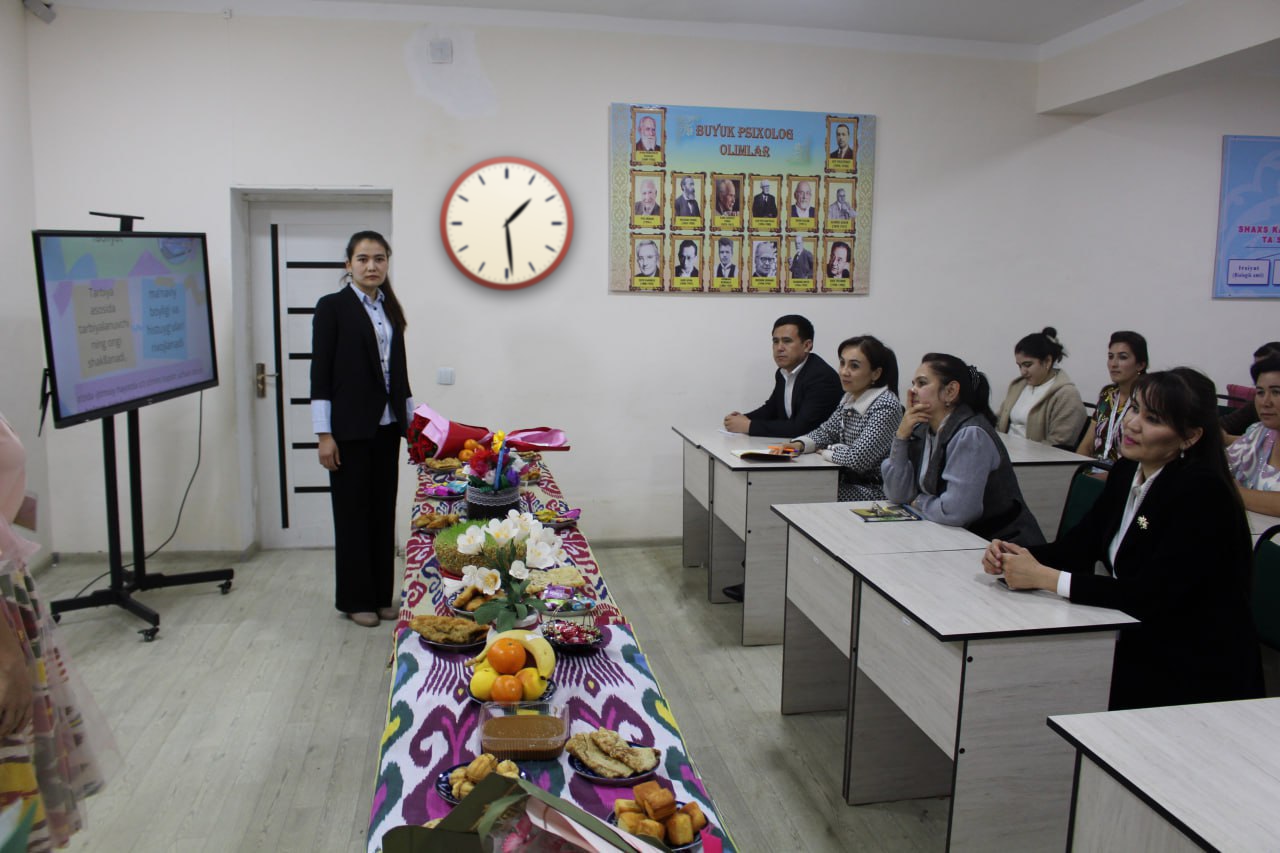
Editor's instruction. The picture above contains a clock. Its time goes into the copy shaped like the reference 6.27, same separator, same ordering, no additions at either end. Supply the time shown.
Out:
1.29
